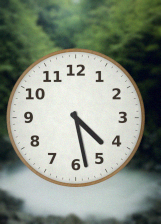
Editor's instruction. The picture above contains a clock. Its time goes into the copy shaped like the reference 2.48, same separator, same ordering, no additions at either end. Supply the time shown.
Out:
4.28
